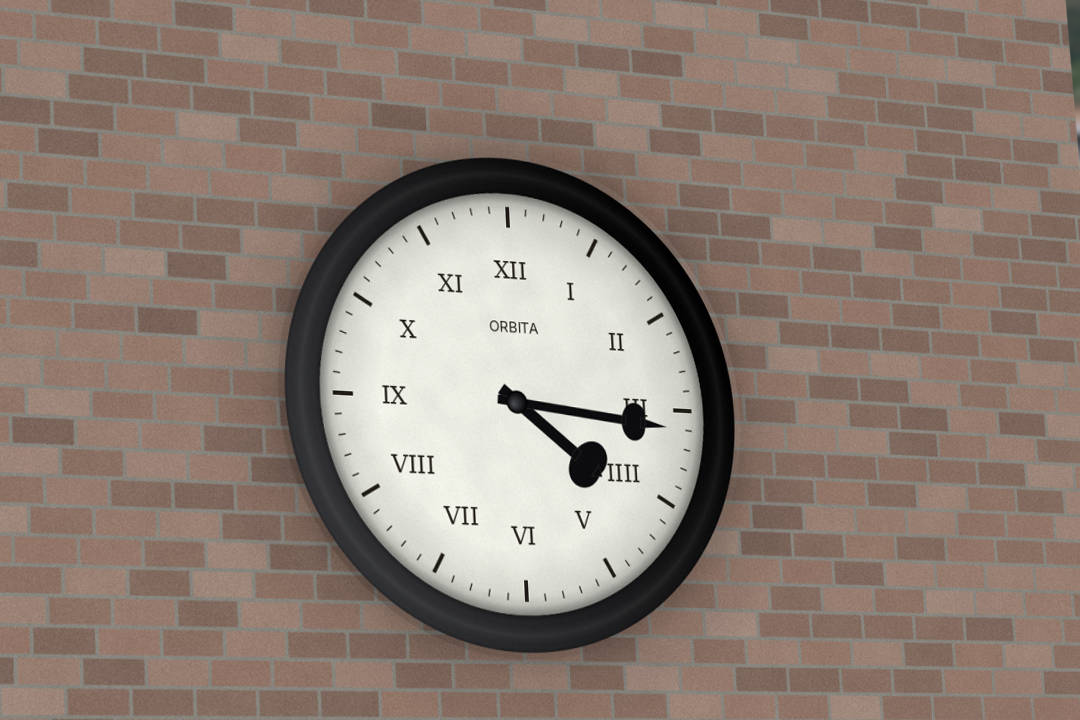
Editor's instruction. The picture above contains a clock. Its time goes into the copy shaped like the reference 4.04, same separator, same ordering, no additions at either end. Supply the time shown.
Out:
4.16
